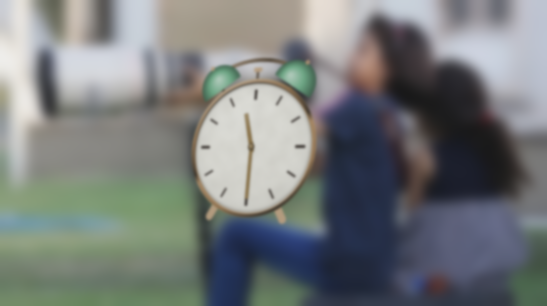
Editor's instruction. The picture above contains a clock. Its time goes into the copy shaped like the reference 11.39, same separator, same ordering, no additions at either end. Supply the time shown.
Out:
11.30
